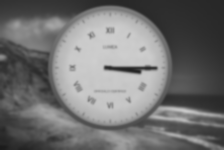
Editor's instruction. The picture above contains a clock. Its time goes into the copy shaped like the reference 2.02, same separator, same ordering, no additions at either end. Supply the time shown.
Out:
3.15
